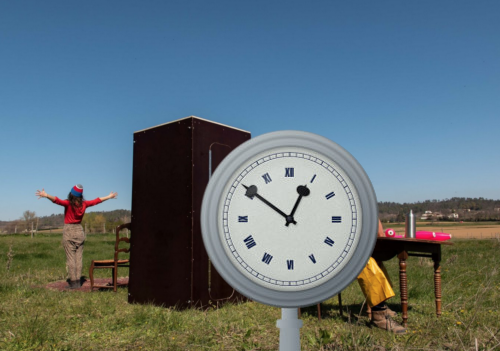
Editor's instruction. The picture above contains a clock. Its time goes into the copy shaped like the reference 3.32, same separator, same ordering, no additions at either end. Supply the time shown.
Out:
12.51
